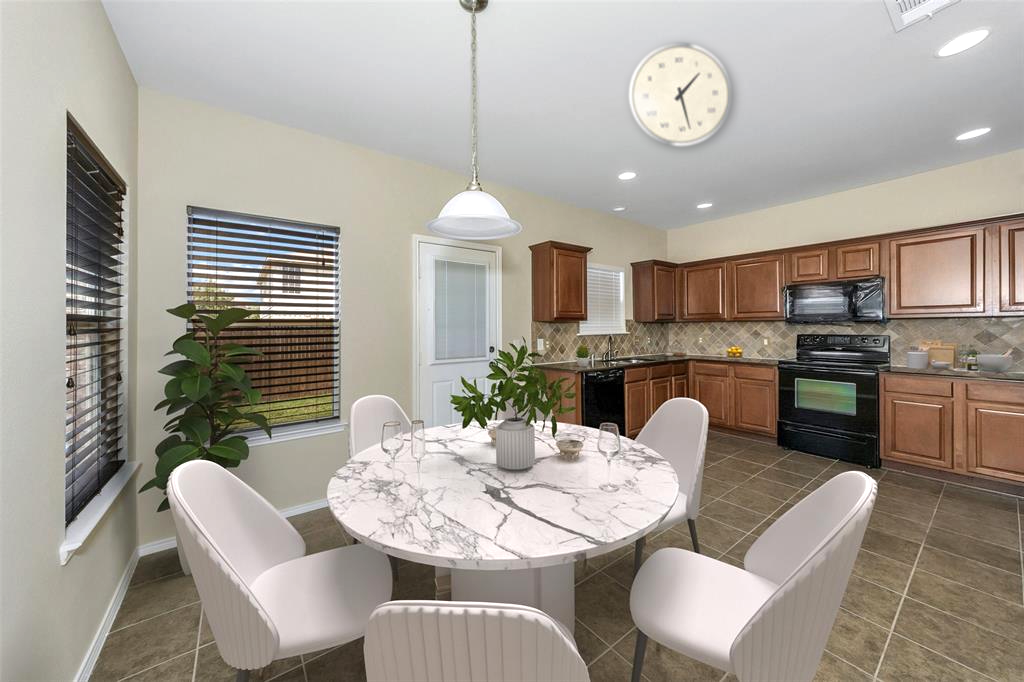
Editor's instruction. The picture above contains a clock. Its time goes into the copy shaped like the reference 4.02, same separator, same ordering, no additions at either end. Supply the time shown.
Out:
1.28
